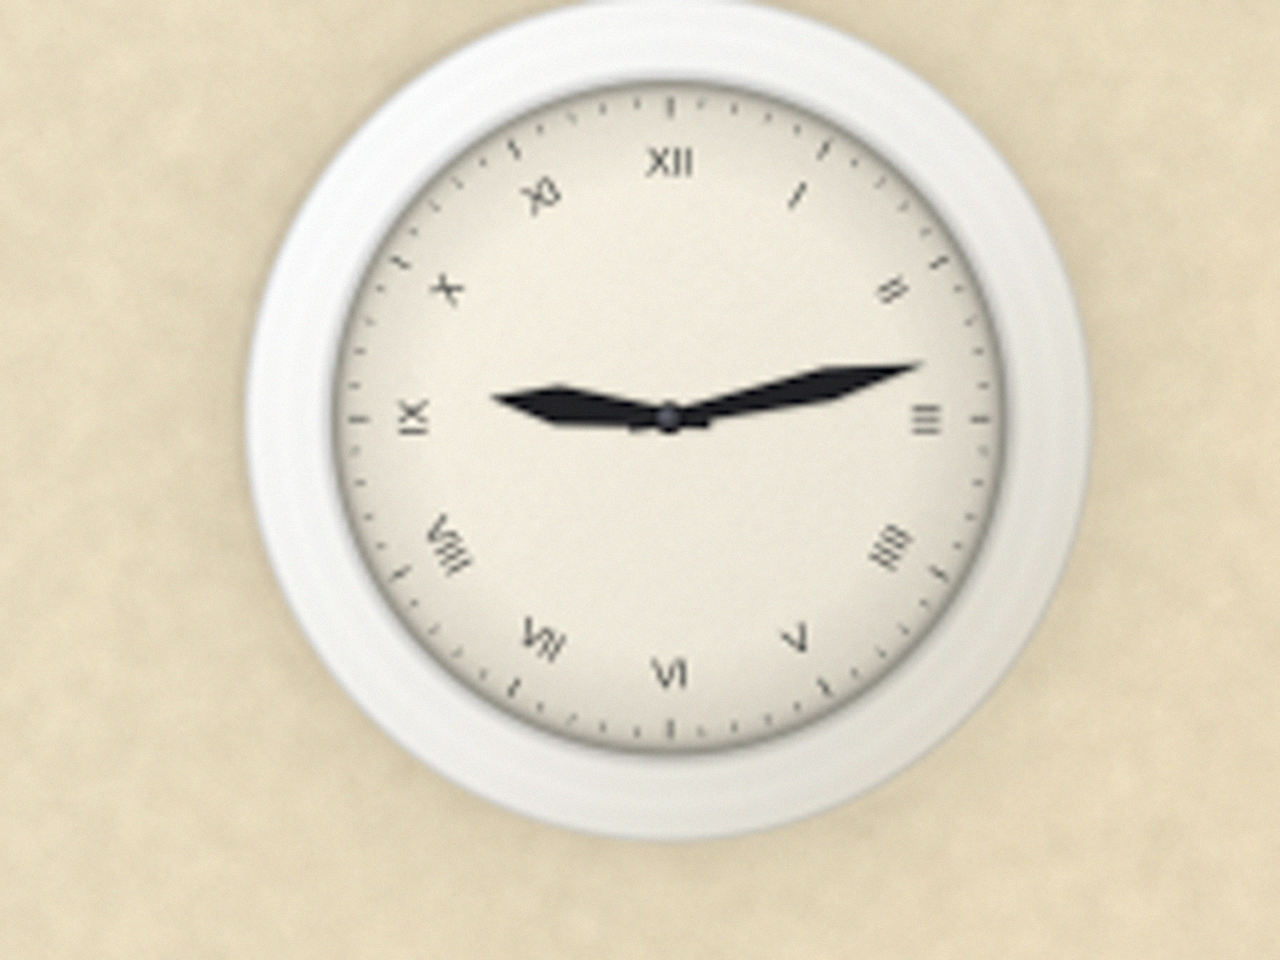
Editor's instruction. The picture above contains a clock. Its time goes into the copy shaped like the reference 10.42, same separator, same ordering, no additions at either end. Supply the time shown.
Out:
9.13
